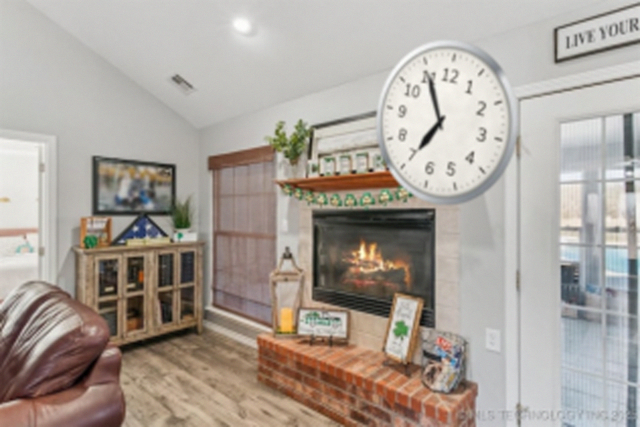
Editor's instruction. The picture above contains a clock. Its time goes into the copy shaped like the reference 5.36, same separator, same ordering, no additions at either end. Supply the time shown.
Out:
6.55
